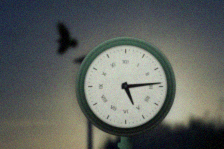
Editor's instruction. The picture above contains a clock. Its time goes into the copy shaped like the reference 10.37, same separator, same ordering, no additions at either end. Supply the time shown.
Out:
5.14
